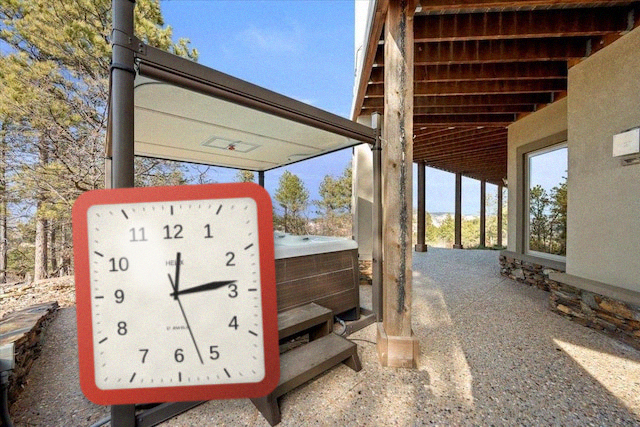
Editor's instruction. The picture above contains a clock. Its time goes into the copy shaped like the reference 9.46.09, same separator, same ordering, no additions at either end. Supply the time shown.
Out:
12.13.27
